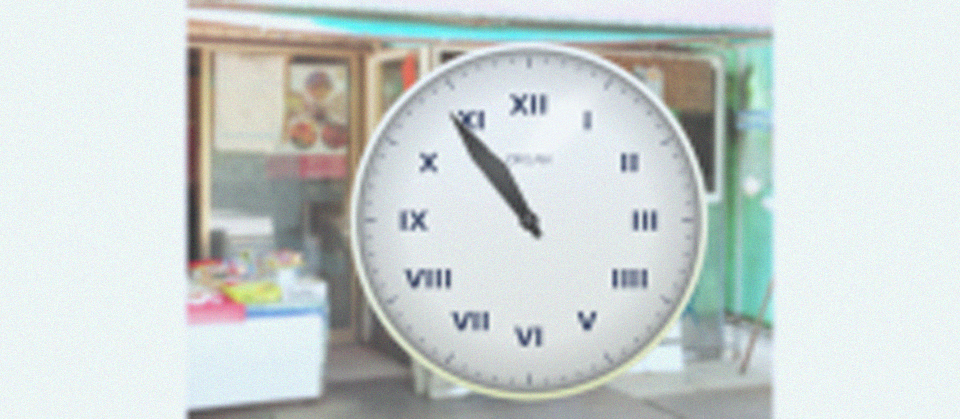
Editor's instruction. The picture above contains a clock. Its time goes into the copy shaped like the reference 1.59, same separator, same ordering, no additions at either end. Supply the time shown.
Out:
10.54
